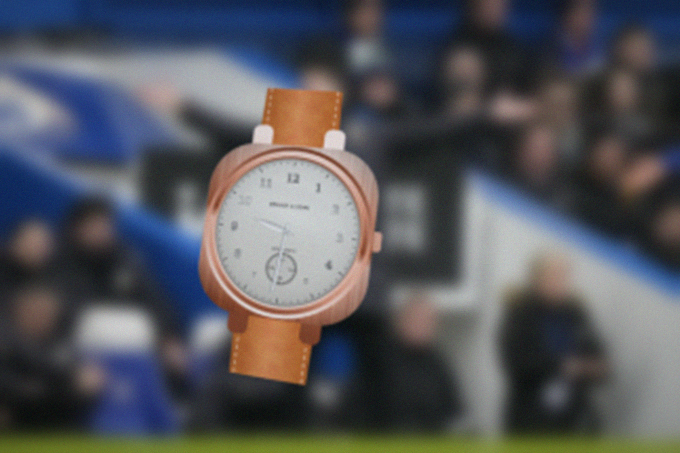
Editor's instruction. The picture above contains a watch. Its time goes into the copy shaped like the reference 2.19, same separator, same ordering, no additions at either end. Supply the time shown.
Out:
9.31
